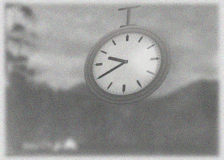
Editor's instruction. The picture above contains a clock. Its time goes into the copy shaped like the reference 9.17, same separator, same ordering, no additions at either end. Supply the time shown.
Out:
9.40
